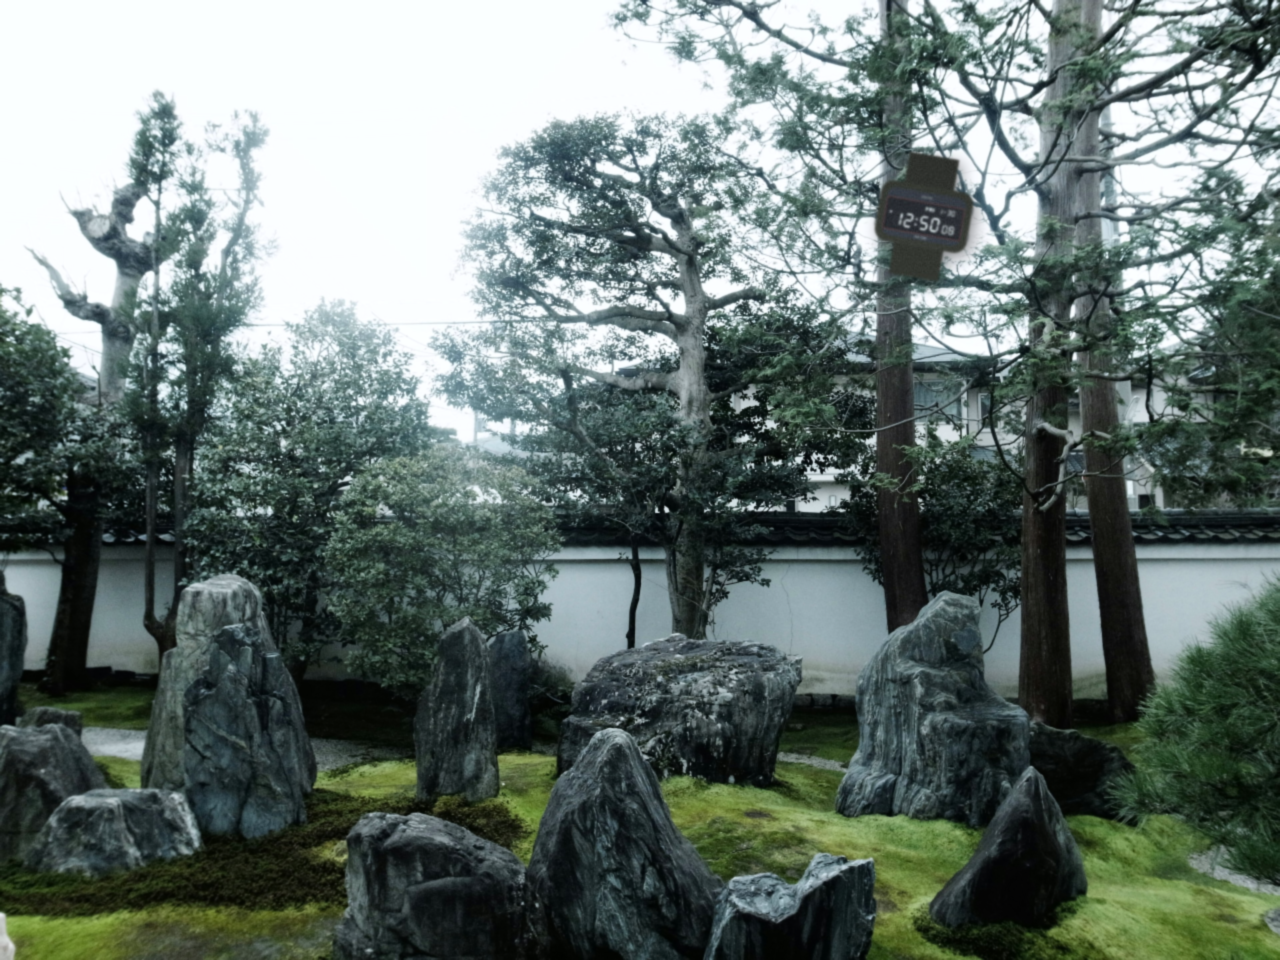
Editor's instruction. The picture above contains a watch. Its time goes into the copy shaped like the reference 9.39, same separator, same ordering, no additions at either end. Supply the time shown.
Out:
12.50
